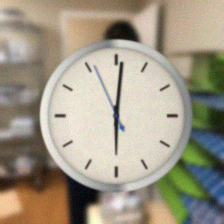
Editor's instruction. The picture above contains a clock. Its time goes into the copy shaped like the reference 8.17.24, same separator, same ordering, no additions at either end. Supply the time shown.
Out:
6.00.56
